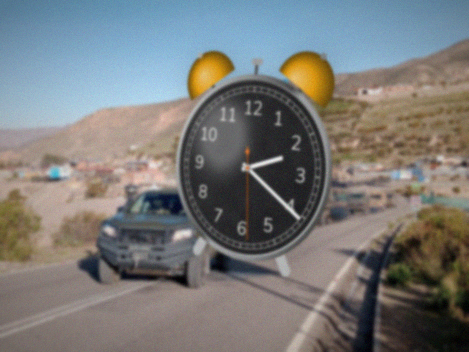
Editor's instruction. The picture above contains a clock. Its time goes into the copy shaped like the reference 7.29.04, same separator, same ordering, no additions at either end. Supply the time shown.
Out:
2.20.29
